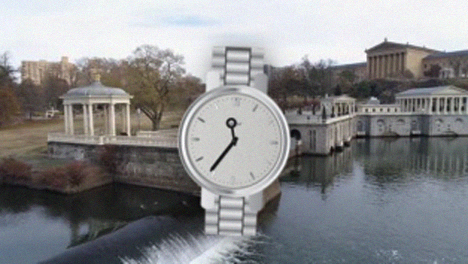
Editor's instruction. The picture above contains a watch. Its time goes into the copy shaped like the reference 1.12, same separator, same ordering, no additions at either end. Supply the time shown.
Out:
11.36
